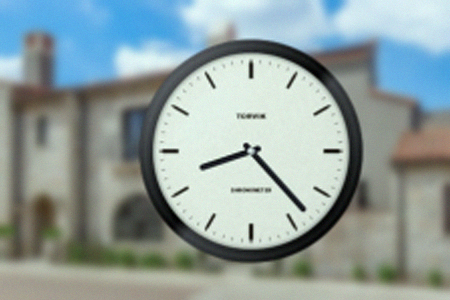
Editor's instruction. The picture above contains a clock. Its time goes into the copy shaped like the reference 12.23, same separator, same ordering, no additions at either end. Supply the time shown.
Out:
8.23
